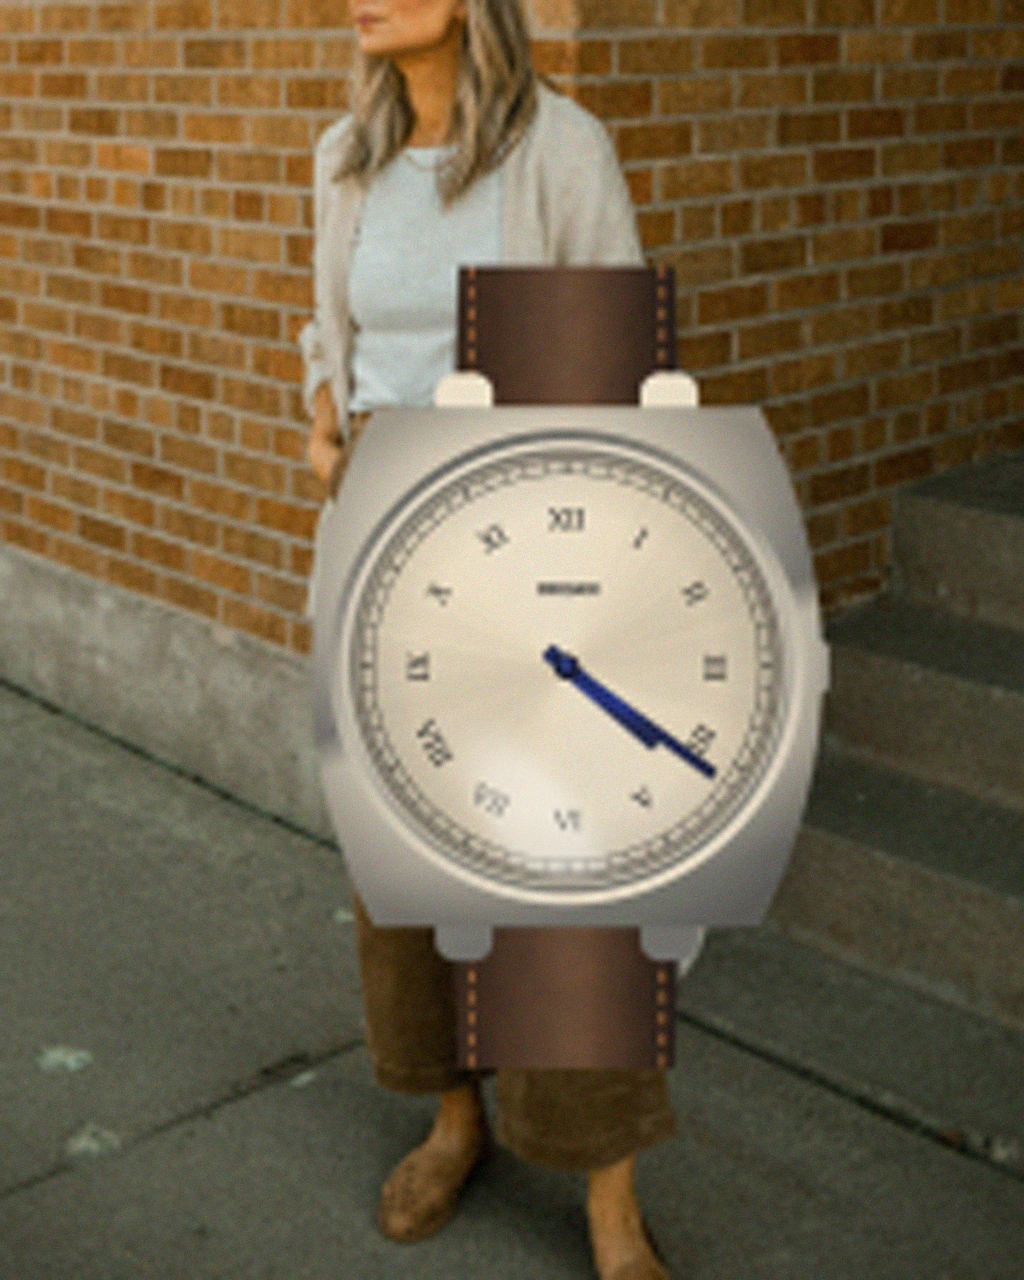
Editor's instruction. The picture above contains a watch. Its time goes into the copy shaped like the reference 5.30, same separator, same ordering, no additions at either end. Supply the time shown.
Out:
4.21
